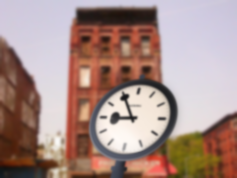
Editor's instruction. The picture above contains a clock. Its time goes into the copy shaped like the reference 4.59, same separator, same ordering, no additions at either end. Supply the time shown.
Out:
8.55
